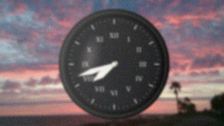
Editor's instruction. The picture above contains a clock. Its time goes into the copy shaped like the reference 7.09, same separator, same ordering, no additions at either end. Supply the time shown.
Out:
7.42
